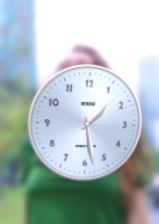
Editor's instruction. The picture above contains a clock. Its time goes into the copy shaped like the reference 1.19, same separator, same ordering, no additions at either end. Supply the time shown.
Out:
1.28
